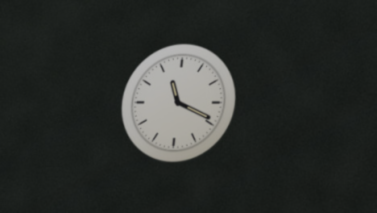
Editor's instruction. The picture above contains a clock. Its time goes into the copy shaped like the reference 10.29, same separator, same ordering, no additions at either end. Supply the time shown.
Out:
11.19
